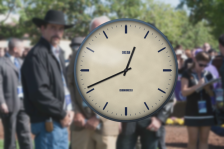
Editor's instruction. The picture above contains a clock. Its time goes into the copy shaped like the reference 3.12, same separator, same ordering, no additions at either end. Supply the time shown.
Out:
12.41
